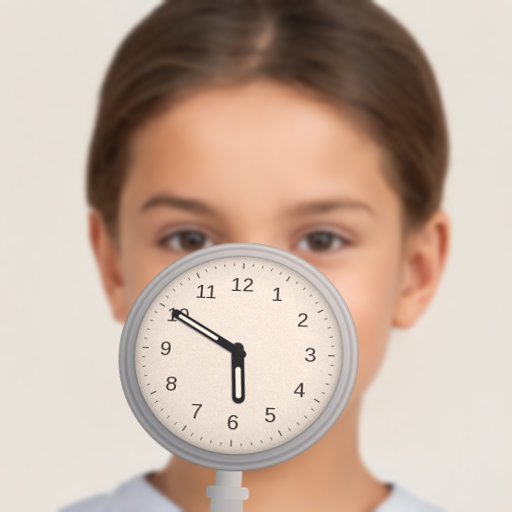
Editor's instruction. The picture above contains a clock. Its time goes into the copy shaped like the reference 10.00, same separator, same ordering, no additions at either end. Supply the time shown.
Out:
5.50
